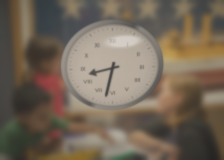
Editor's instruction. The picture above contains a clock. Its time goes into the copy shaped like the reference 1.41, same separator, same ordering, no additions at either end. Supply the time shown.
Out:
8.32
